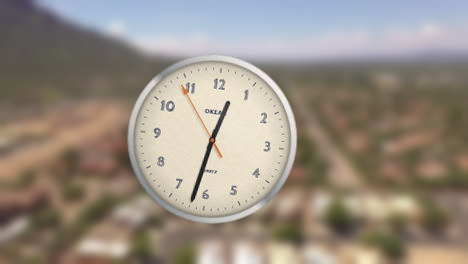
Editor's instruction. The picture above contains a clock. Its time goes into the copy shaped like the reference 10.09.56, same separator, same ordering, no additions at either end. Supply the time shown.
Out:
12.31.54
